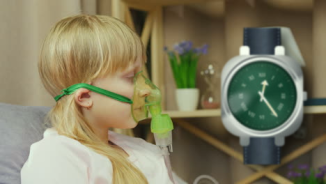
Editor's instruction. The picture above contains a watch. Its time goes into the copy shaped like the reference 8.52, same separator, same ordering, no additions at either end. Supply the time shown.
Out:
12.24
